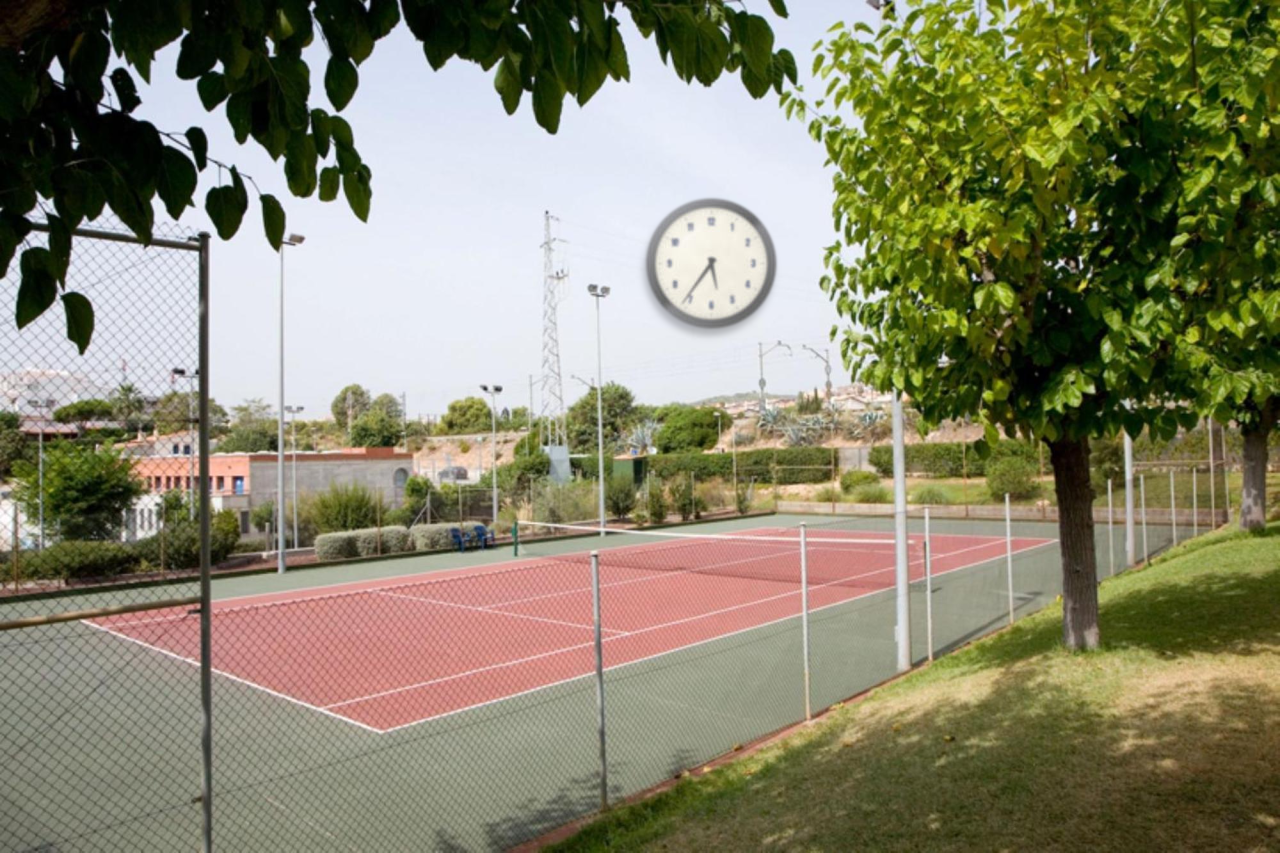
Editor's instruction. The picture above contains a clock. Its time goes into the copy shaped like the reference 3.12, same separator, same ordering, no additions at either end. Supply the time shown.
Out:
5.36
